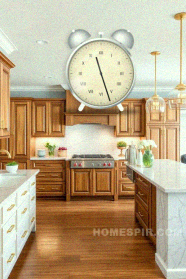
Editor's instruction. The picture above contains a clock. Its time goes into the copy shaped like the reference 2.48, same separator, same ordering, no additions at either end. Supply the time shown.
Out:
11.27
